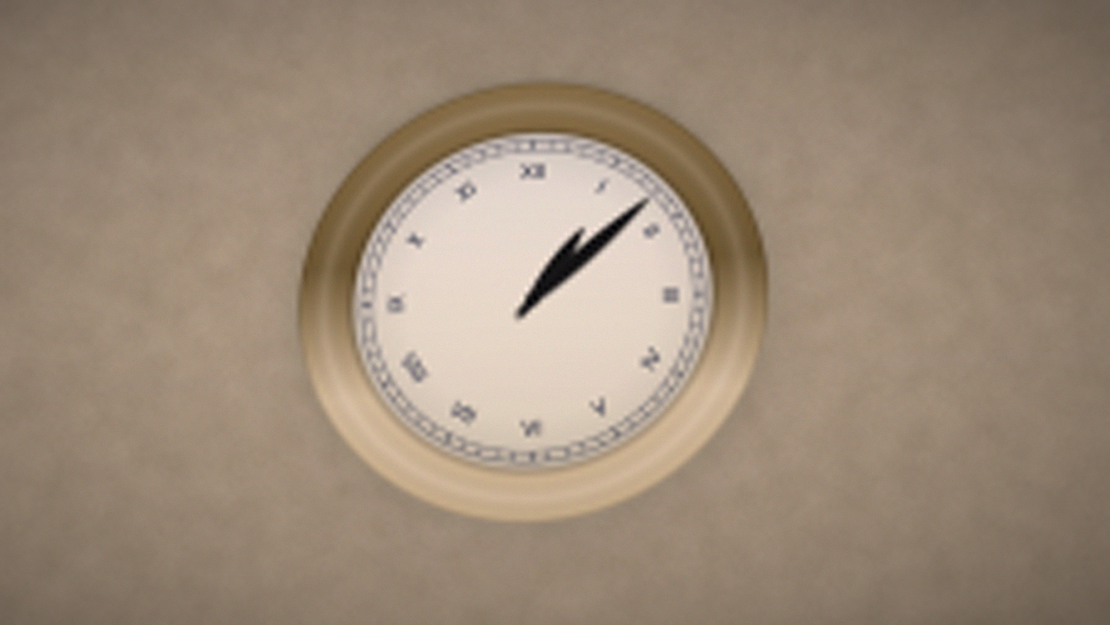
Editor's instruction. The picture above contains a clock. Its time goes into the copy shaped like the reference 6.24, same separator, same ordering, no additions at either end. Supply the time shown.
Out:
1.08
